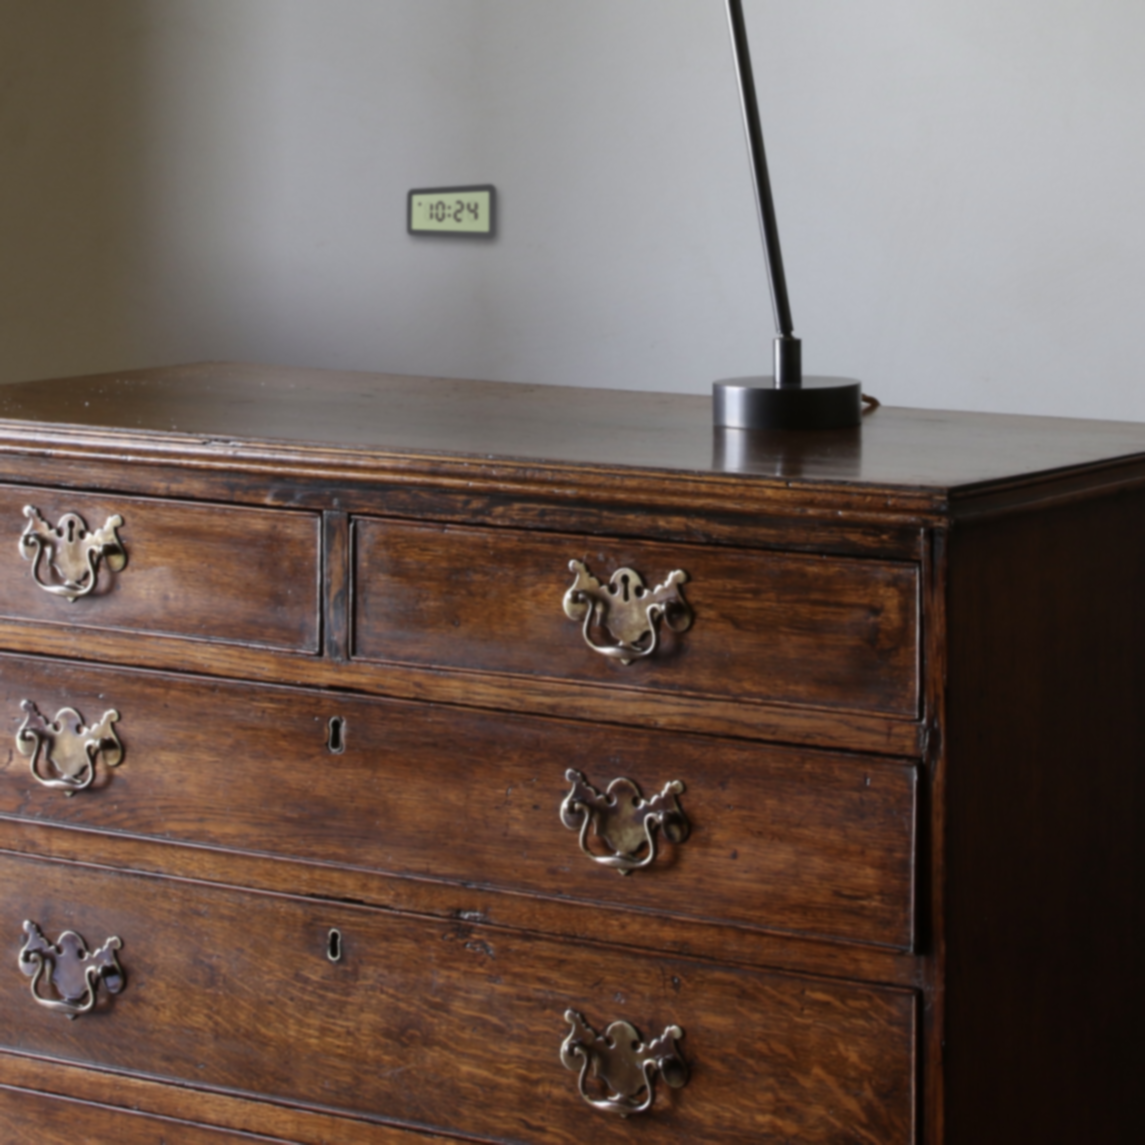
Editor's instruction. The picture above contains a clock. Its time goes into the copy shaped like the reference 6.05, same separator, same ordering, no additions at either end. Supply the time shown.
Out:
10.24
